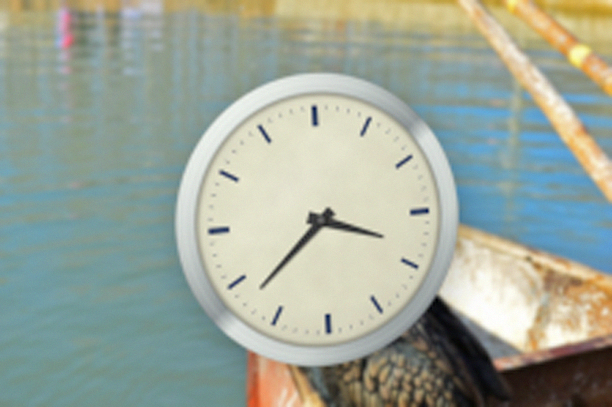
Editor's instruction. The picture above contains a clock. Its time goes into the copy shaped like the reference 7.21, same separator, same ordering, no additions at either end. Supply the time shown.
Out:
3.38
